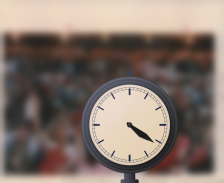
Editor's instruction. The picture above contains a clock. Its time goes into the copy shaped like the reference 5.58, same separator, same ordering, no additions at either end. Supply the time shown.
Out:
4.21
